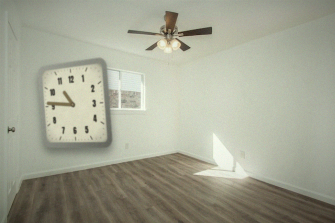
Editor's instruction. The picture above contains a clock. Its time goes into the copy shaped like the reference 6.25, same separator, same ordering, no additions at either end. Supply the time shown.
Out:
10.46
